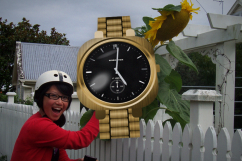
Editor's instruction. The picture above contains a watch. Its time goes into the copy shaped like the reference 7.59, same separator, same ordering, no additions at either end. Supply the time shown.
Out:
5.01
